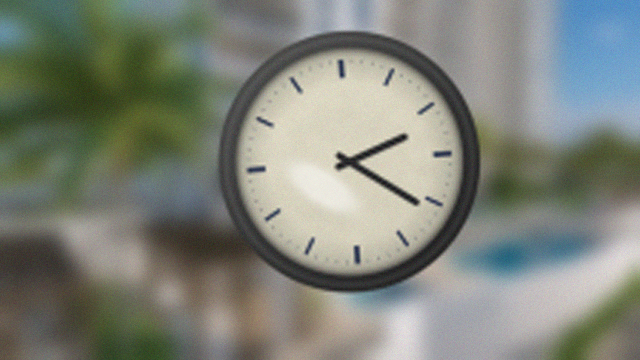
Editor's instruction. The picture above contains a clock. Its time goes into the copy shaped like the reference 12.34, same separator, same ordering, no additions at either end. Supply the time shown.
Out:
2.21
